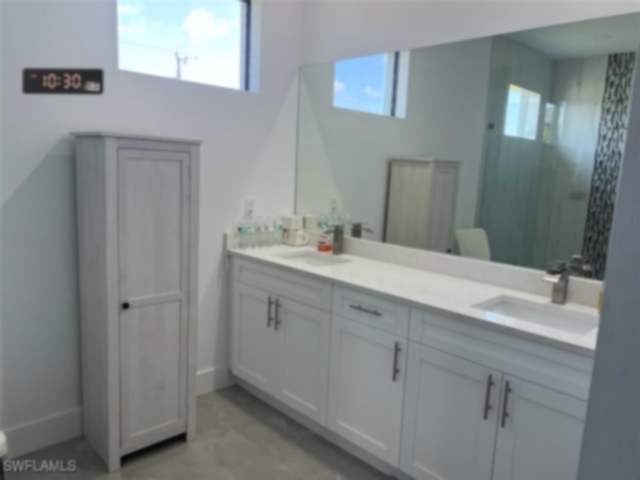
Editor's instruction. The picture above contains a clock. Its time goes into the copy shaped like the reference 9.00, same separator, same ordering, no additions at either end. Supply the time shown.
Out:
10.30
